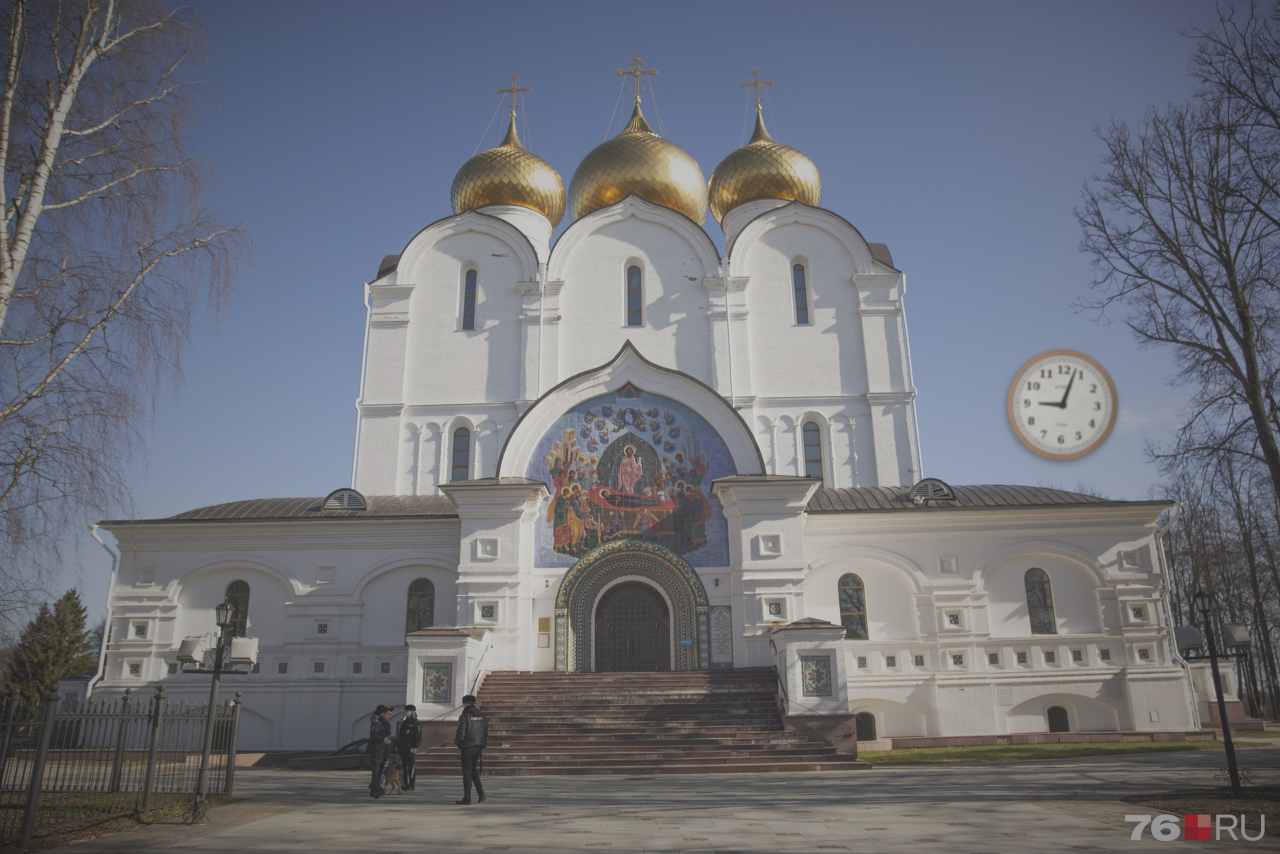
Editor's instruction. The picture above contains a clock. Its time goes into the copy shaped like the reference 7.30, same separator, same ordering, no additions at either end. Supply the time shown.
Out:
9.03
